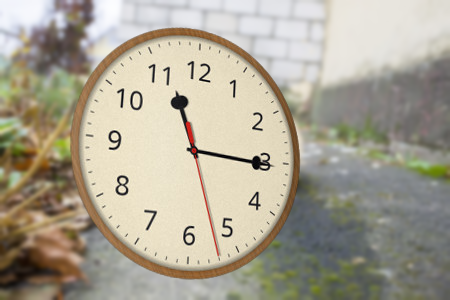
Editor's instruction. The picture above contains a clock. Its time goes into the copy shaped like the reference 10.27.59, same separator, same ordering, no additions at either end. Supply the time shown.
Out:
11.15.27
